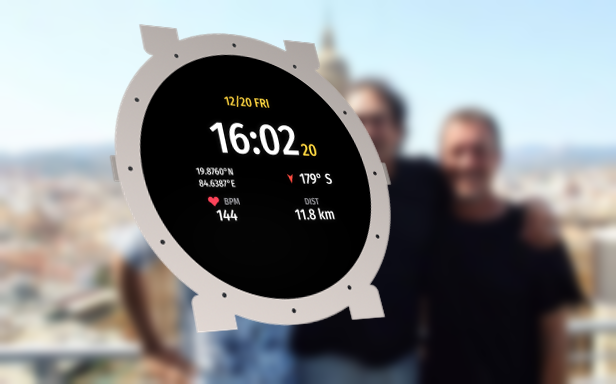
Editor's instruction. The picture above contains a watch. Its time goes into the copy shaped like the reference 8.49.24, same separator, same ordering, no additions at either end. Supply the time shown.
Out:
16.02.20
